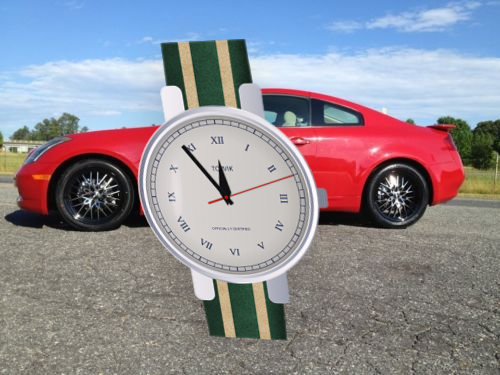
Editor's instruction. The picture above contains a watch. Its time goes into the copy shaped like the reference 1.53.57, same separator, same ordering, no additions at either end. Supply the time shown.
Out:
11.54.12
